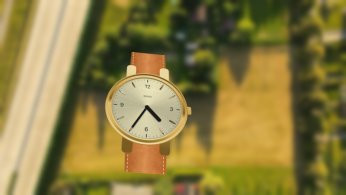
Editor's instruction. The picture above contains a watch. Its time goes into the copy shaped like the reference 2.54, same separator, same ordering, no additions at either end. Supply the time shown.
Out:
4.35
